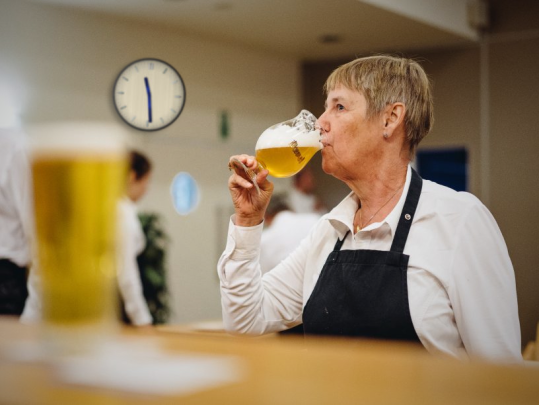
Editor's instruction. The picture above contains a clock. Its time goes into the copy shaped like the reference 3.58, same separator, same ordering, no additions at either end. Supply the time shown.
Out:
11.29
